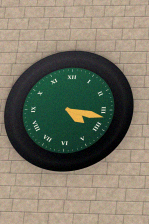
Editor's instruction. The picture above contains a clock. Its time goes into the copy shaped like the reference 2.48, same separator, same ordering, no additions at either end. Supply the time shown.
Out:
4.17
